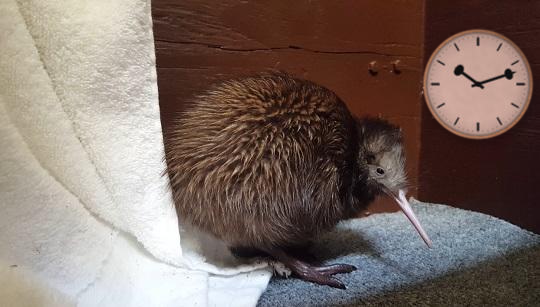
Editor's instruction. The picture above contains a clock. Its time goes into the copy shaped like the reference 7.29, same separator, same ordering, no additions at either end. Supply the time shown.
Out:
10.12
